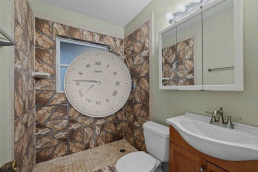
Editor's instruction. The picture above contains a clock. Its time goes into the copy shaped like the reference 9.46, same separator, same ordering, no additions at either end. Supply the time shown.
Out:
7.46
